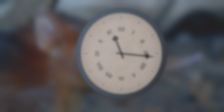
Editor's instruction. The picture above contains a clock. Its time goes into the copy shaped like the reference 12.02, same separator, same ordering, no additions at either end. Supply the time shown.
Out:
11.16
